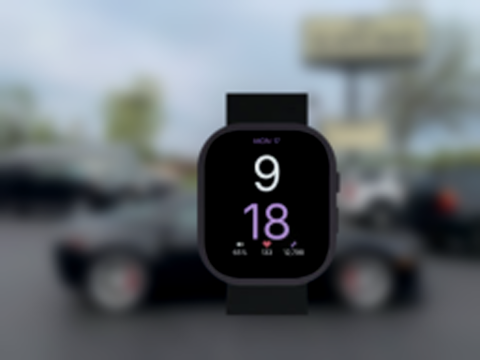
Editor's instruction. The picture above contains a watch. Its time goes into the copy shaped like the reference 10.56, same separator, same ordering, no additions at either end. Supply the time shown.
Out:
9.18
